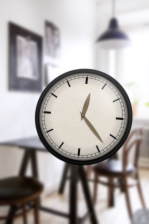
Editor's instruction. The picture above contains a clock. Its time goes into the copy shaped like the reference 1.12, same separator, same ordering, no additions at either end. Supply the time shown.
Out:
12.23
